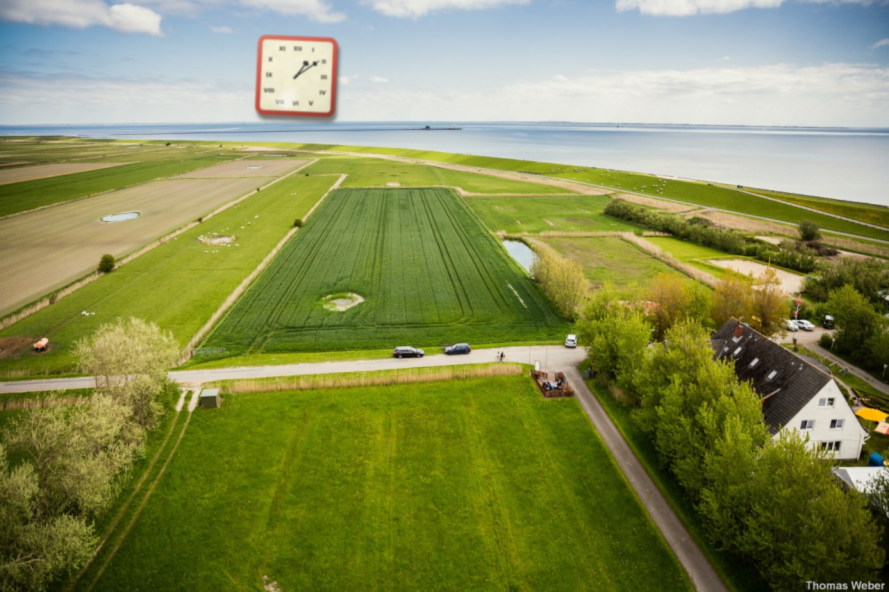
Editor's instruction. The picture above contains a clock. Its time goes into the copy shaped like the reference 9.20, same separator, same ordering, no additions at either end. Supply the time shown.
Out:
1.09
